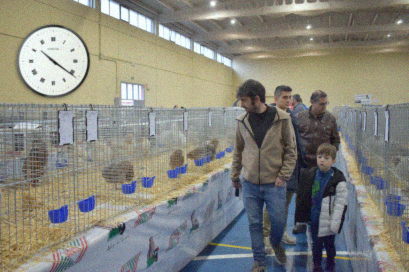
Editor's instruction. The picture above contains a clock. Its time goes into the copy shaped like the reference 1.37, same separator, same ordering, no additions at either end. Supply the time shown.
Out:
10.21
